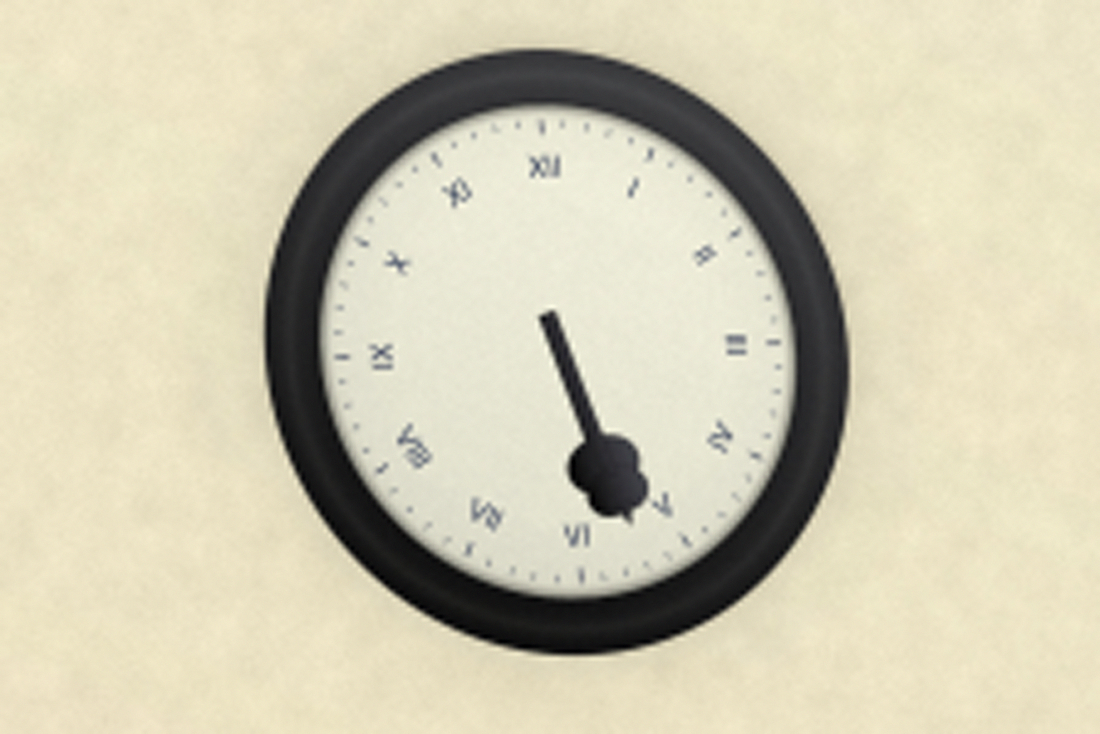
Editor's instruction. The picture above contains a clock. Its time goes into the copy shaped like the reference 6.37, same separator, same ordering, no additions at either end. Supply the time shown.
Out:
5.27
